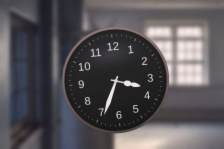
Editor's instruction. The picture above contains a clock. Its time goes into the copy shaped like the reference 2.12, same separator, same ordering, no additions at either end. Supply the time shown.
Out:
3.34
